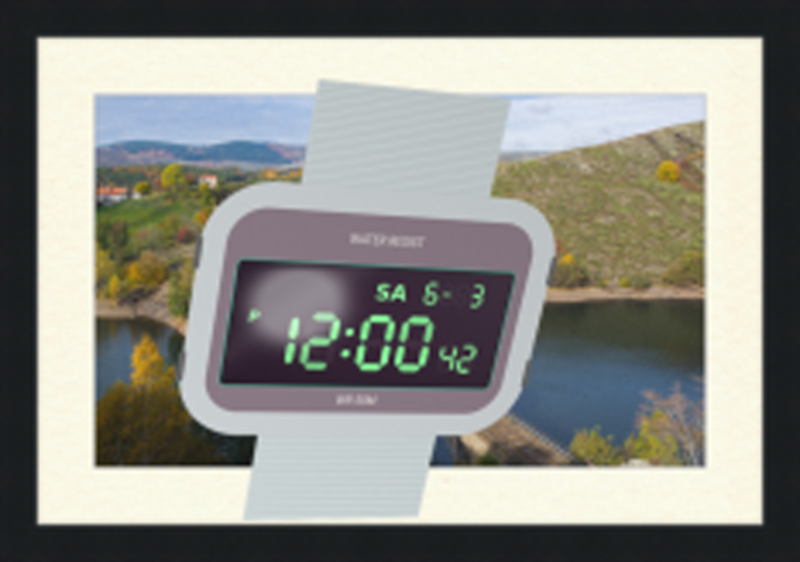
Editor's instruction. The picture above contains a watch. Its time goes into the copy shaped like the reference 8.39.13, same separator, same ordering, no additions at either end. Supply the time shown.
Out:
12.00.42
